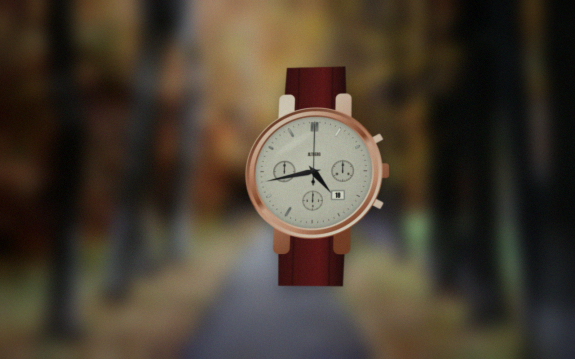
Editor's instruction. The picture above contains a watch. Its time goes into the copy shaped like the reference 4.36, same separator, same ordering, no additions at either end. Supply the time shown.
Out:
4.43
